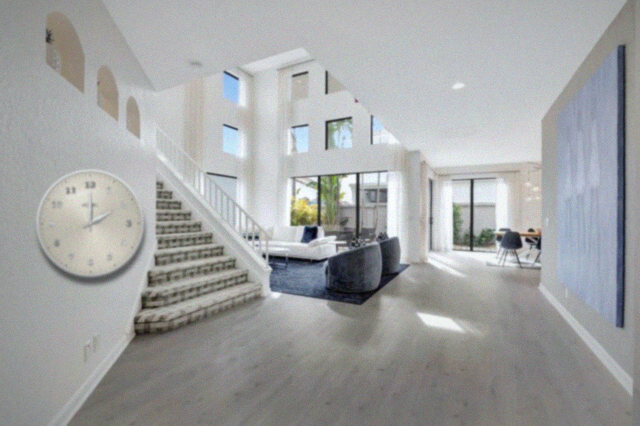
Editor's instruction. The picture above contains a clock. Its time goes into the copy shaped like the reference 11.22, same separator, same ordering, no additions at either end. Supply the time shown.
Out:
2.00
